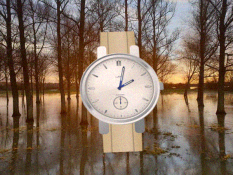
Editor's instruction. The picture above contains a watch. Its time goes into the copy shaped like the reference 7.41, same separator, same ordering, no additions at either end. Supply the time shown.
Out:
2.02
